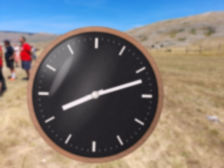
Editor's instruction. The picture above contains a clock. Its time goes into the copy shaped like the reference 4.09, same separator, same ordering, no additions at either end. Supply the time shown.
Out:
8.12
